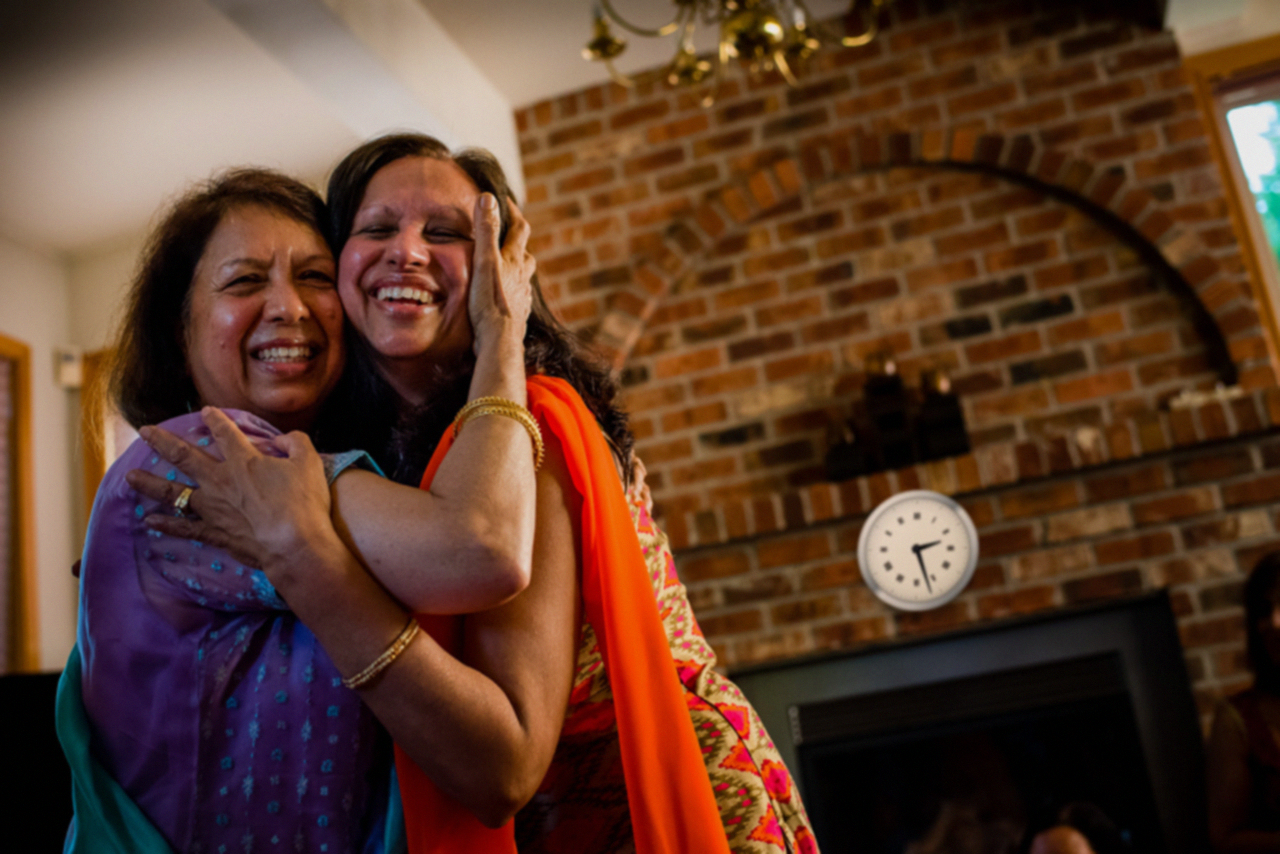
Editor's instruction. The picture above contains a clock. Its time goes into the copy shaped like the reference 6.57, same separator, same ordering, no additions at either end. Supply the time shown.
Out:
2.27
